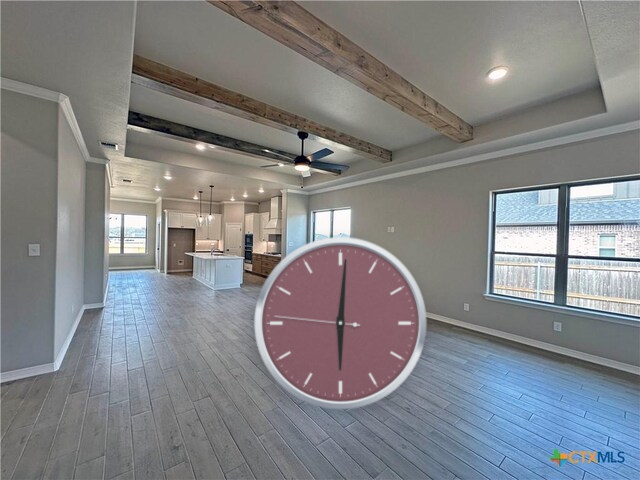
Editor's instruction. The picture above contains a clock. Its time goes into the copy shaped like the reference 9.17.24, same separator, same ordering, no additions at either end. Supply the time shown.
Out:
6.00.46
